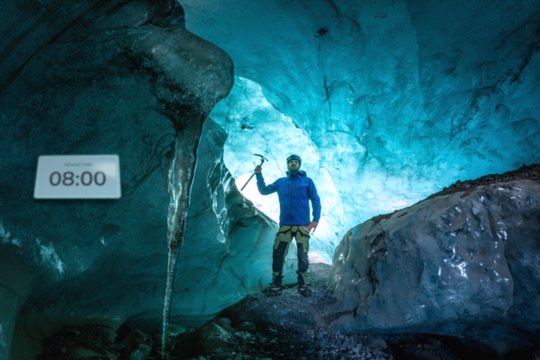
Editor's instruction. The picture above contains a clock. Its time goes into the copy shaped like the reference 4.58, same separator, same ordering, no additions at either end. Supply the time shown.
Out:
8.00
